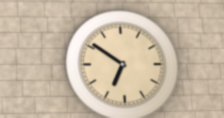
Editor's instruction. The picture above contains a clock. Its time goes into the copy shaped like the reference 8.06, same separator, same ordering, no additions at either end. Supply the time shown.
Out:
6.51
